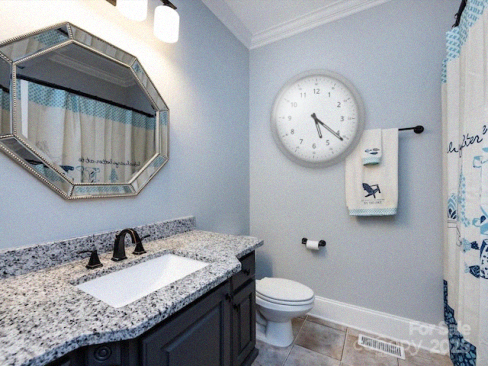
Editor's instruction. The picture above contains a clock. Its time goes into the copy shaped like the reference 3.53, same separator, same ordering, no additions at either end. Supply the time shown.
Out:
5.21
